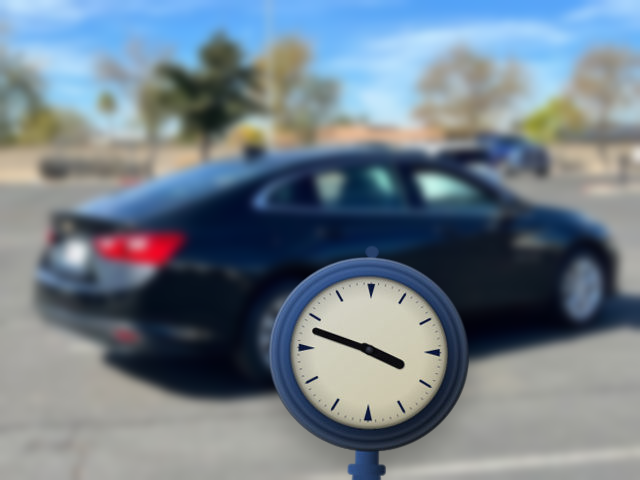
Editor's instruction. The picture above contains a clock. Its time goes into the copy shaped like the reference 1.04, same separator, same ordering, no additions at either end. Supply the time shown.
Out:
3.48
